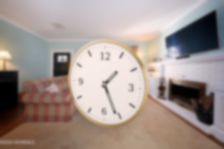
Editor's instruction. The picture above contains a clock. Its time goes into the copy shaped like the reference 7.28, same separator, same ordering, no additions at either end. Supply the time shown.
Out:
1.26
